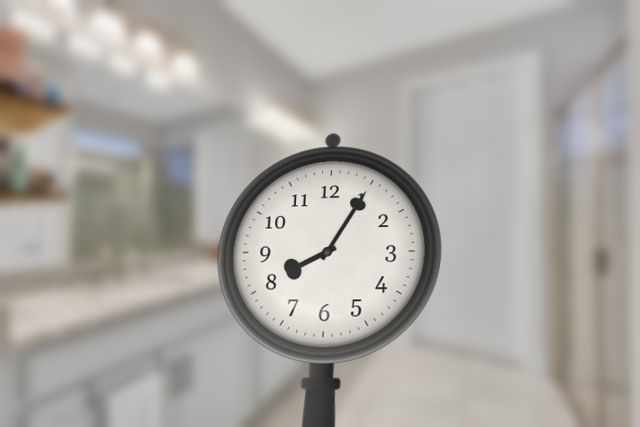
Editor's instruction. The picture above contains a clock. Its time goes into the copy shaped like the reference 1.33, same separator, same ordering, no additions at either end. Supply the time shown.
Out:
8.05
